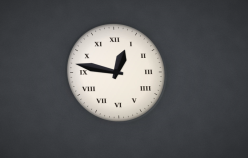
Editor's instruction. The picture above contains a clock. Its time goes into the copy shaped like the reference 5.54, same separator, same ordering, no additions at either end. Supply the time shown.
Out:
12.47
